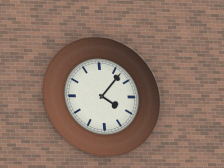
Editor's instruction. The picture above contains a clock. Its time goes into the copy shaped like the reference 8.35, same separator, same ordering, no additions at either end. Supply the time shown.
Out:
4.07
